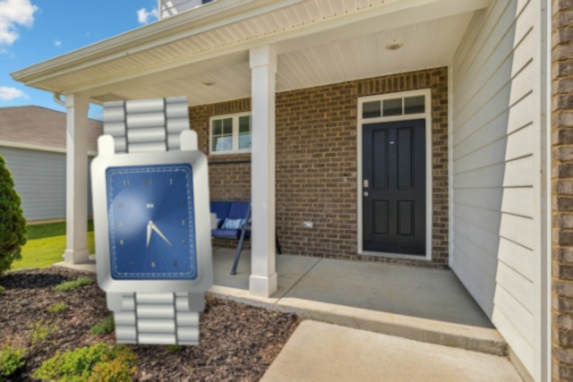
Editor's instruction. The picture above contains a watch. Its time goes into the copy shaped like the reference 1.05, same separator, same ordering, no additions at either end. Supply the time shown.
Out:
6.23
